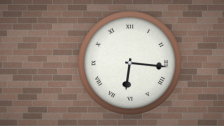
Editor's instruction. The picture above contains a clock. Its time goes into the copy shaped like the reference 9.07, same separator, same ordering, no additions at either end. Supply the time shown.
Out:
6.16
